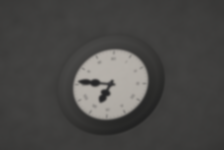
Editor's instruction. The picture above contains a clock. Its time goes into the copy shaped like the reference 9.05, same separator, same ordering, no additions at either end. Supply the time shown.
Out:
6.46
